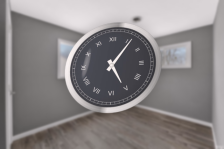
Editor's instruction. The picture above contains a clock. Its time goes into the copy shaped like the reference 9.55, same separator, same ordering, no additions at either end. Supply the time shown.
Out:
5.06
